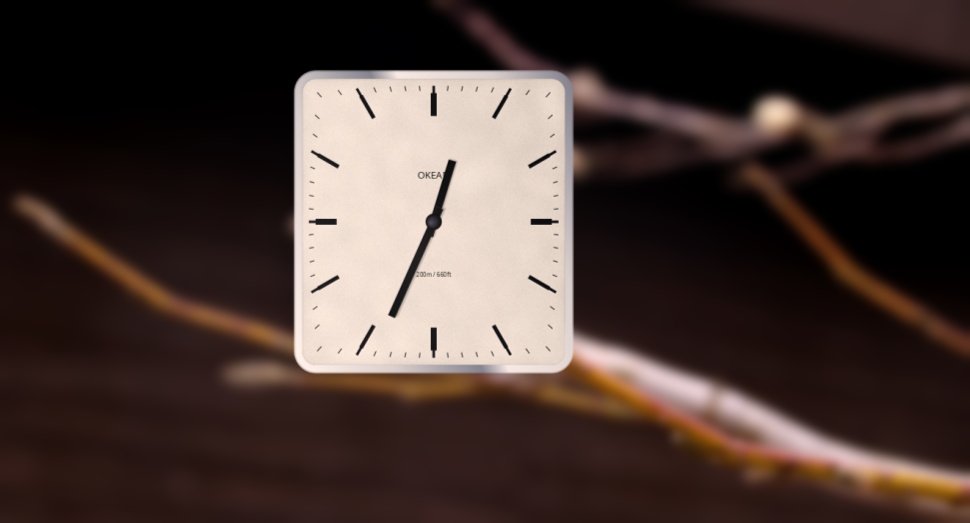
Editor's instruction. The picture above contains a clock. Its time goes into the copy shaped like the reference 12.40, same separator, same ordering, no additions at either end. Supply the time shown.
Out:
12.34
